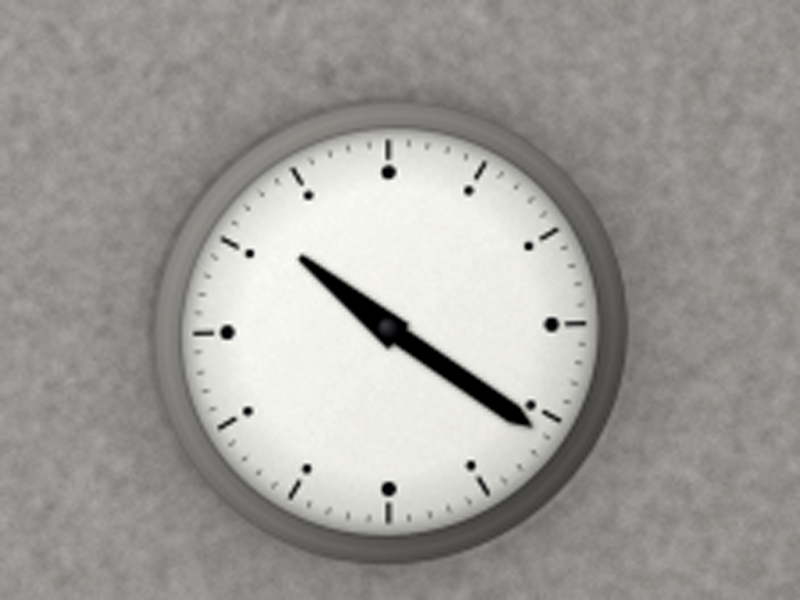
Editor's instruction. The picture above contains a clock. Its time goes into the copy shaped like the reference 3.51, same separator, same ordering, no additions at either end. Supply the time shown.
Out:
10.21
